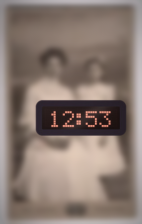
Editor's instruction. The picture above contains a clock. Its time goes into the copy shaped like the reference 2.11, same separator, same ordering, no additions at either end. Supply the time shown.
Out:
12.53
